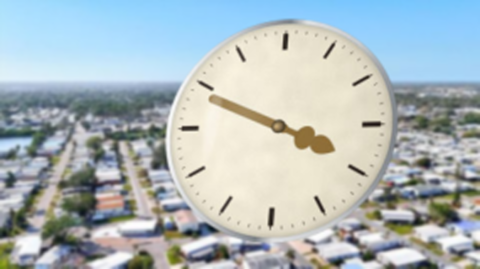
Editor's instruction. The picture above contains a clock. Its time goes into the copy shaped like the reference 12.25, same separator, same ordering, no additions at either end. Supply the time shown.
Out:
3.49
